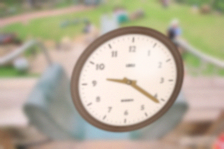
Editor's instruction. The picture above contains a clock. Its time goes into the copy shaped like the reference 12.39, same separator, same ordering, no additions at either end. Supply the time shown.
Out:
9.21
